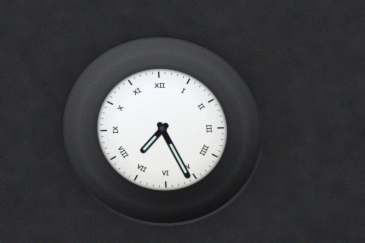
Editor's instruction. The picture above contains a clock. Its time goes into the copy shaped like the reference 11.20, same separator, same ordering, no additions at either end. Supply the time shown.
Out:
7.26
